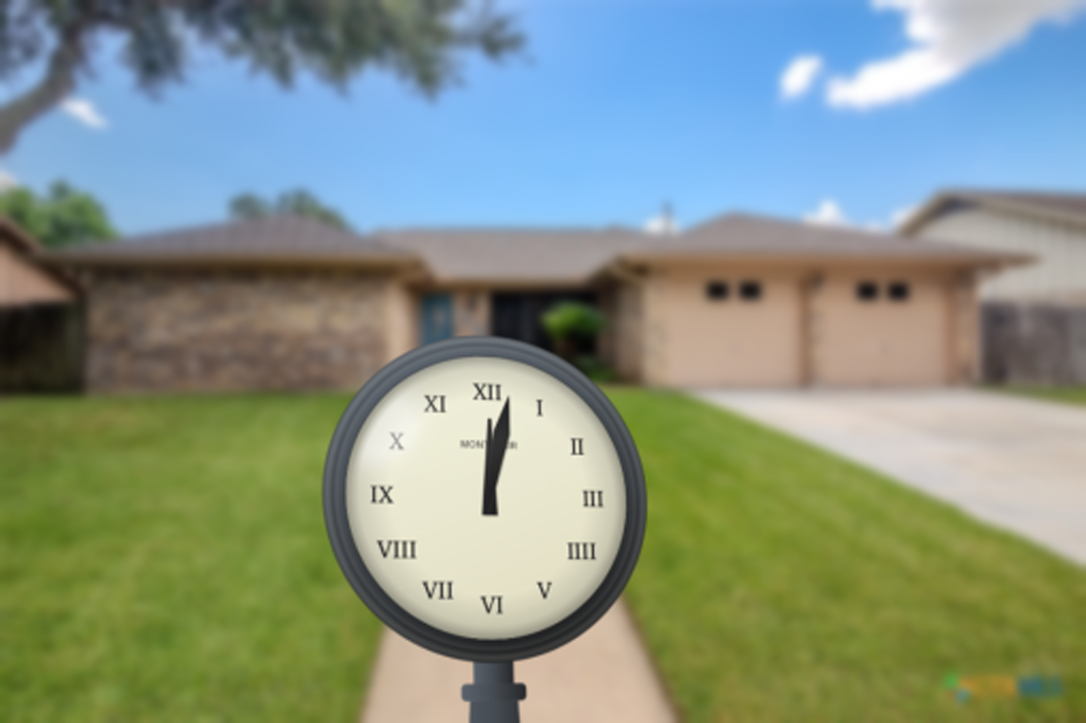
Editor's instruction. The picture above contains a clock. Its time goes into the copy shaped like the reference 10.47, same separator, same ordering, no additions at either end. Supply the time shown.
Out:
12.02
